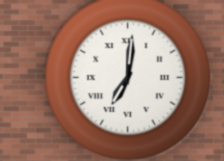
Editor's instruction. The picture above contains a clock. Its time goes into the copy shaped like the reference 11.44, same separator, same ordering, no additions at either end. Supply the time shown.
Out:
7.01
